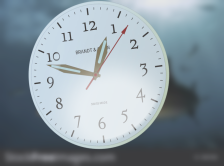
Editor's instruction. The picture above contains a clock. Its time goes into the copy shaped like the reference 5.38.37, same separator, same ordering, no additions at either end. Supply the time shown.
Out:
12.48.07
